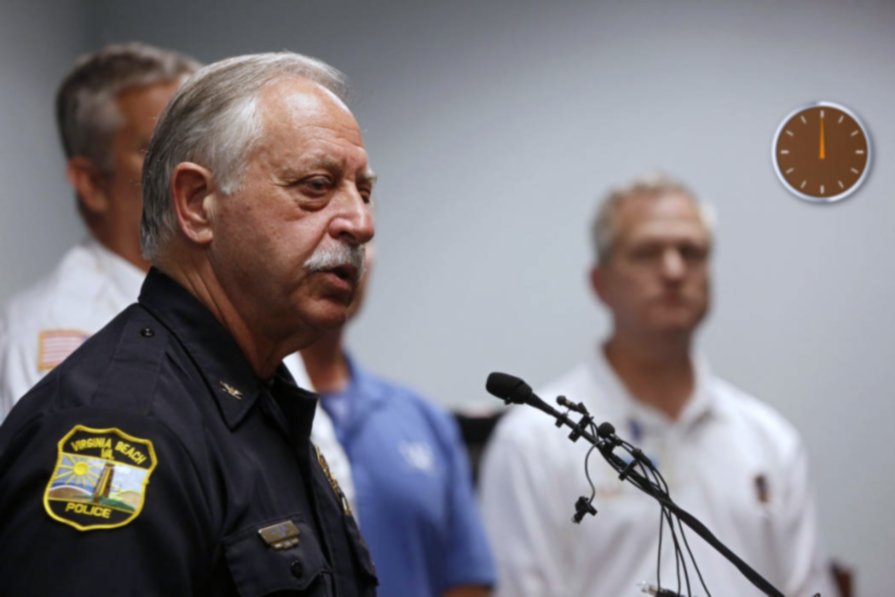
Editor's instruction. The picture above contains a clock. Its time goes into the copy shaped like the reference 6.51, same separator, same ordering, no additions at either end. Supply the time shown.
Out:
12.00
